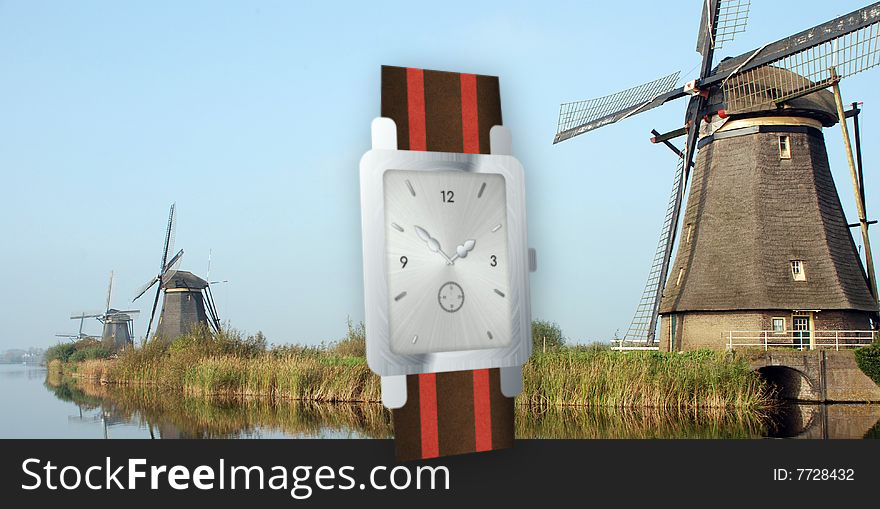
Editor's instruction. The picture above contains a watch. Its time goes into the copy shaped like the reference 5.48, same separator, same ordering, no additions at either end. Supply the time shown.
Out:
1.52
